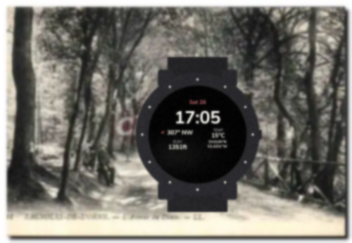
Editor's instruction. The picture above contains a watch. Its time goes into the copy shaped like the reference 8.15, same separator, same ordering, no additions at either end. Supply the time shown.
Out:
17.05
